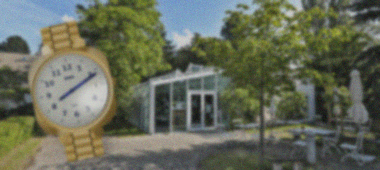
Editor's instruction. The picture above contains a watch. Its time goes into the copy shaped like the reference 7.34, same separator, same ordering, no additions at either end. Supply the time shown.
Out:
8.11
